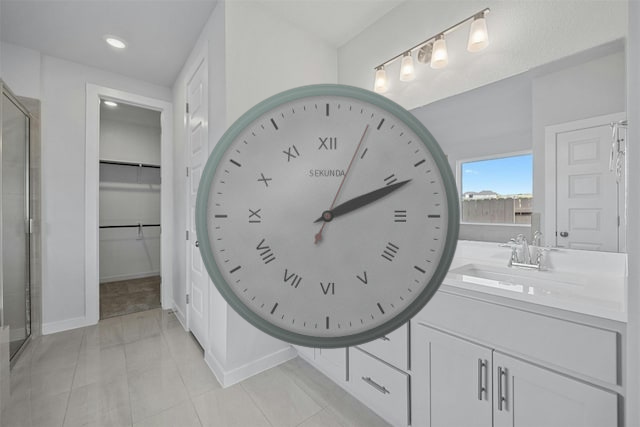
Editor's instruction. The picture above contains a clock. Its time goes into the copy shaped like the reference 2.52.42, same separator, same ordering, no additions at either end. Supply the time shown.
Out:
2.11.04
